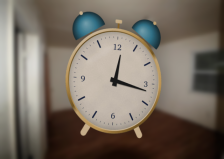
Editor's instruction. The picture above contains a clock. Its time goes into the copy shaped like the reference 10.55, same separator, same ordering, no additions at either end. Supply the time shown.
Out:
12.17
